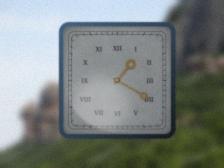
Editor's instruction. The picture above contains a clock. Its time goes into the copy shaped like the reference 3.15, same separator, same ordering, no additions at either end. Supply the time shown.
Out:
1.20
